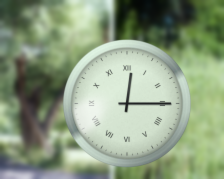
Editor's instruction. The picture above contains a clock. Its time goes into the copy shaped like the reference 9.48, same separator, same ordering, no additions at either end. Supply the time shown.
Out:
12.15
